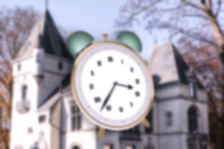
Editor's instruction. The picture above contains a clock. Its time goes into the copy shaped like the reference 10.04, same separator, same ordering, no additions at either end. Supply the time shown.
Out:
3.37
